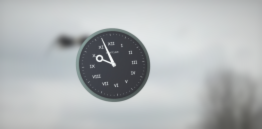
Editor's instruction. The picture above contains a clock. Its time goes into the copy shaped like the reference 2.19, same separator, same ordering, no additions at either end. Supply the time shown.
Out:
9.57
